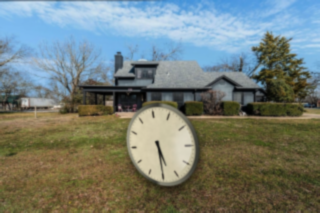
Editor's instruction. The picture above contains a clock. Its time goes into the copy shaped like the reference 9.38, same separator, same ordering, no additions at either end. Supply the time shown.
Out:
5.30
